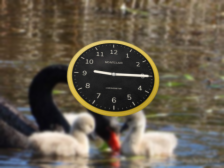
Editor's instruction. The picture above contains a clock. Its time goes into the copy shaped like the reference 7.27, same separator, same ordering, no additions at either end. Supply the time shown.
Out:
9.15
